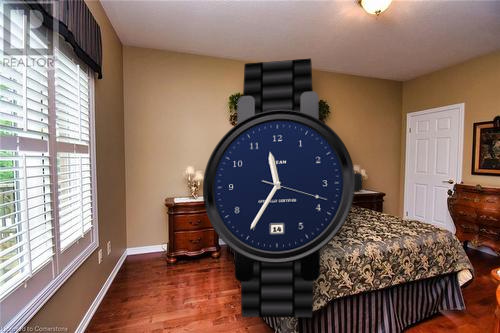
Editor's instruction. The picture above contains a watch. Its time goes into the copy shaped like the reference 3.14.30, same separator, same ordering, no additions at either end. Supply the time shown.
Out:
11.35.18
